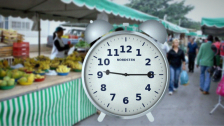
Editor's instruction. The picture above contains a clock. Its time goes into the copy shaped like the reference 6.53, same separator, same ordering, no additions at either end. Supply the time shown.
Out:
9.15
